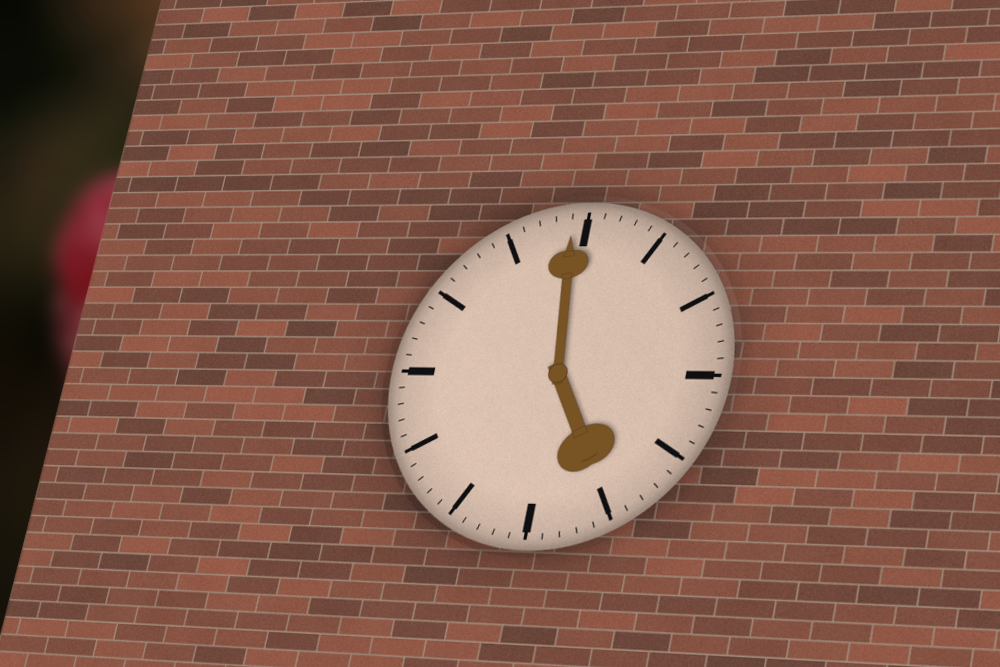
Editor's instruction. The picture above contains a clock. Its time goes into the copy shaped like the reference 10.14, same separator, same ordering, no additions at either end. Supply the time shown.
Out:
4.59
